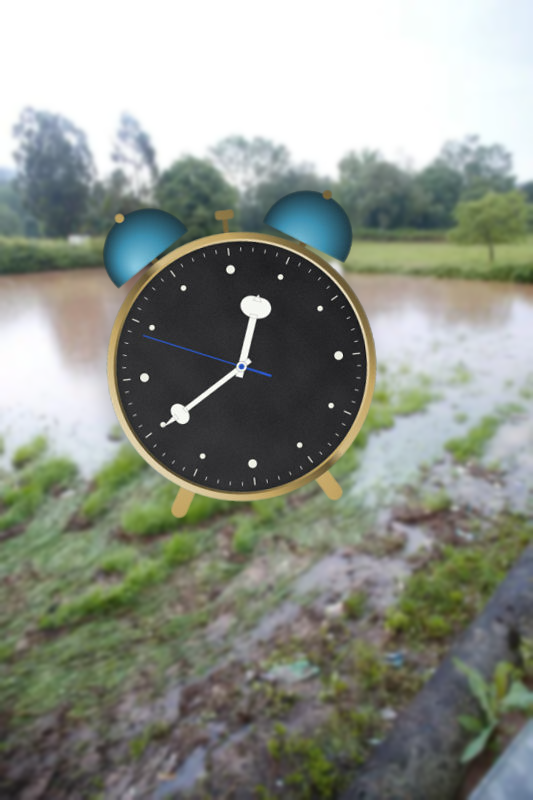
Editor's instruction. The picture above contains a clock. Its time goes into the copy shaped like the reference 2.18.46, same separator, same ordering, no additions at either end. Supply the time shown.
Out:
12.39.49
